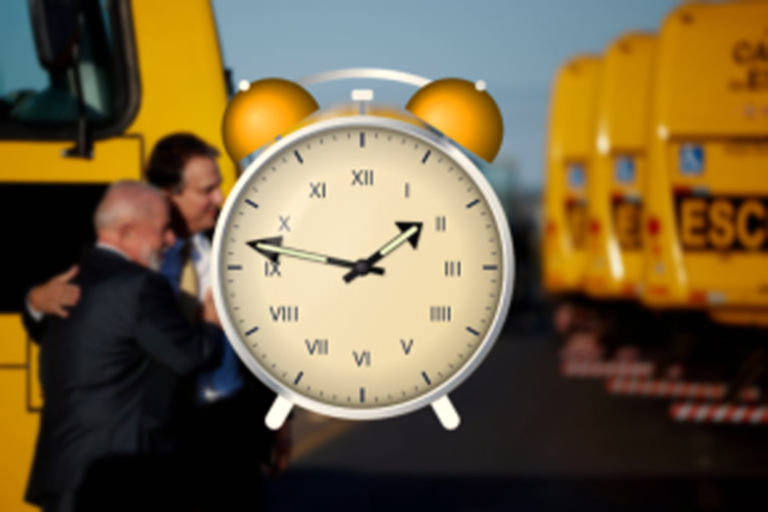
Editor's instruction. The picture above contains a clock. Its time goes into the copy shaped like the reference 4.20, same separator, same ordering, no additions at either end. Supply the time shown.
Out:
1.47
